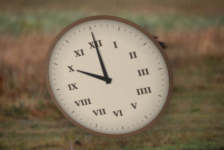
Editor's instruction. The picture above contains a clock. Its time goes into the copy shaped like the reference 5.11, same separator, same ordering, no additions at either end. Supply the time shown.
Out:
10.00
